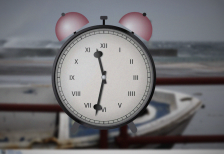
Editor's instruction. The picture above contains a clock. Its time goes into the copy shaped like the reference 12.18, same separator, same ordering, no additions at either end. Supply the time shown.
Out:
11.32
